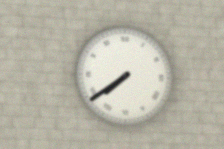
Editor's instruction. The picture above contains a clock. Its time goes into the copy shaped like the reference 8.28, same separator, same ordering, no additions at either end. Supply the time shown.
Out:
7.39
